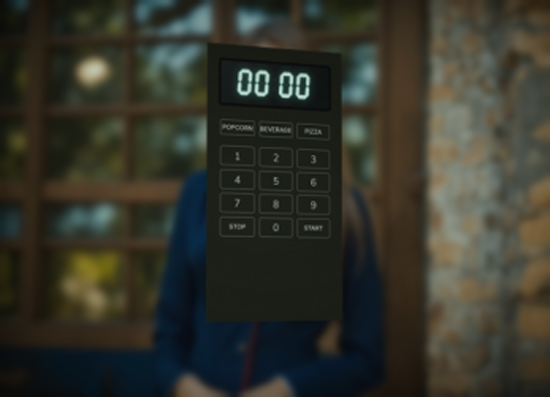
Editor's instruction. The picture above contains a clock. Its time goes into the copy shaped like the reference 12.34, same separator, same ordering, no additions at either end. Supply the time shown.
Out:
0.00
